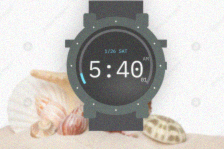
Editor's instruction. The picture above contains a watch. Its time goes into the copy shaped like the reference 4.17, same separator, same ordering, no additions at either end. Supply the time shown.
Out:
5.40
